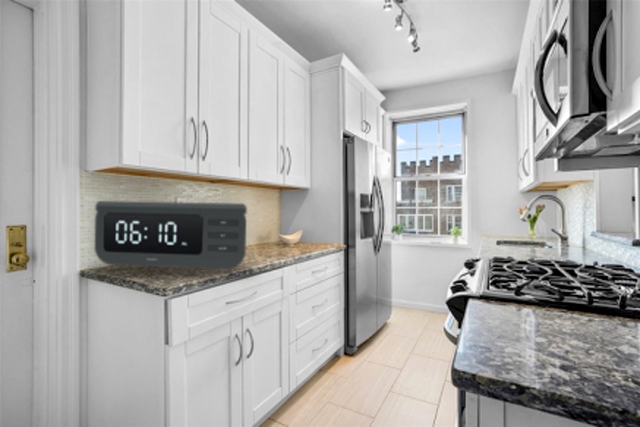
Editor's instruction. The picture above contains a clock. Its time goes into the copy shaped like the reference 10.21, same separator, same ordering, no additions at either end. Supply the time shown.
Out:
6.10
